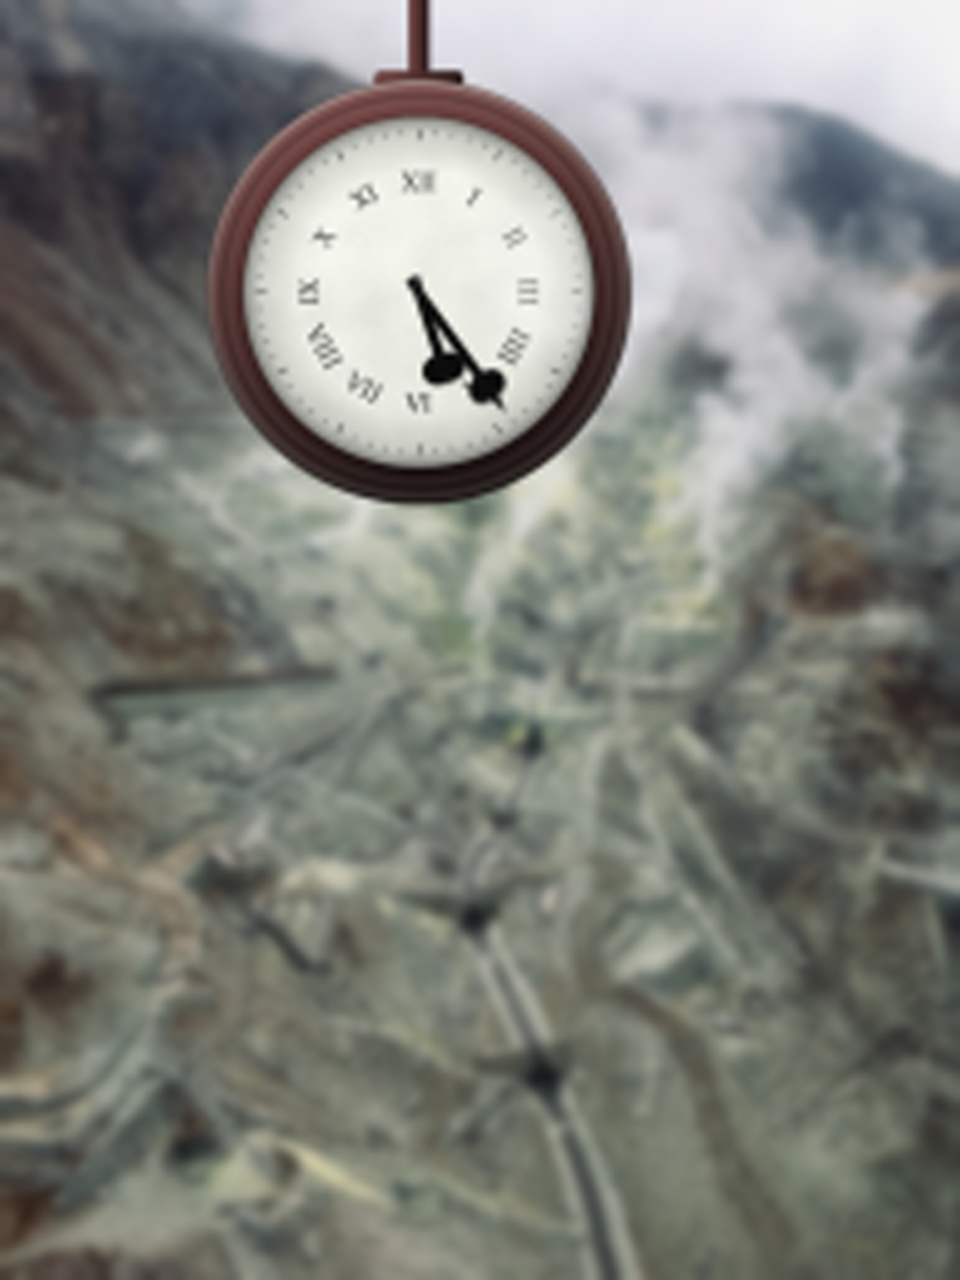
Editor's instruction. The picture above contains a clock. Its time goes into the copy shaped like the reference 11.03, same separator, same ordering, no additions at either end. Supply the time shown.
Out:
5.24
